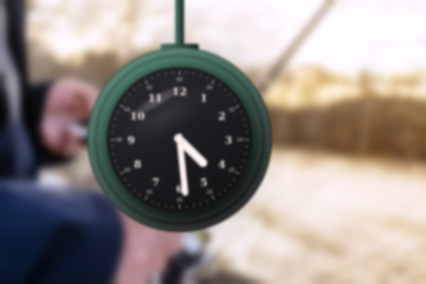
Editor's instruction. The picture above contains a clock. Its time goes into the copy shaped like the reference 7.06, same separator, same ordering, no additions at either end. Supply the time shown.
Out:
4.29
